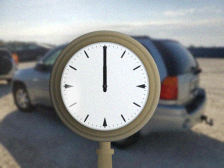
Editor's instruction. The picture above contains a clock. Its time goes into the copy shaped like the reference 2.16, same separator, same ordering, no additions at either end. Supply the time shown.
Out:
12.00
